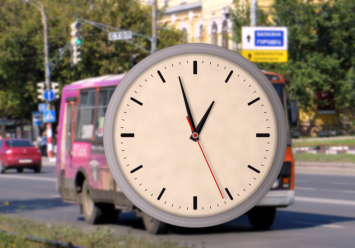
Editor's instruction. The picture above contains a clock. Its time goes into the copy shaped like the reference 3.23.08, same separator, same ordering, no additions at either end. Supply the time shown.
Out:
12.57.26
